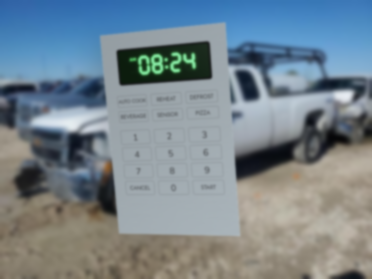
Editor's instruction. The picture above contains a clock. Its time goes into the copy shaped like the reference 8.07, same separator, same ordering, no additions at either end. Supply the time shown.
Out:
8.24
